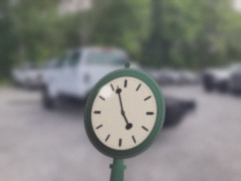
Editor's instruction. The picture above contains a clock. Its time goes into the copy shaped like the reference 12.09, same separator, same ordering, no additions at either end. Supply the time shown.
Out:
4.57
